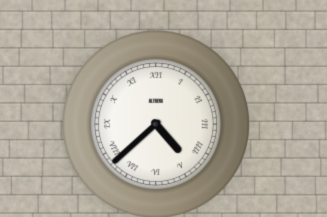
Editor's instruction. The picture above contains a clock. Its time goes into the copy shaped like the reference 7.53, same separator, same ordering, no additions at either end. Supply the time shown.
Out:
4.38
